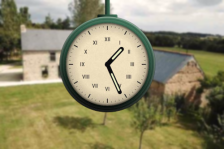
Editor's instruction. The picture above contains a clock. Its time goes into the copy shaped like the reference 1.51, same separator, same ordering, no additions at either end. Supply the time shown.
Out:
1.26
